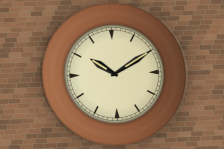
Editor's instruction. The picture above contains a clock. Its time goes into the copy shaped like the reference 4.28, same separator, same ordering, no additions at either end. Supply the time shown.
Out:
10.10
